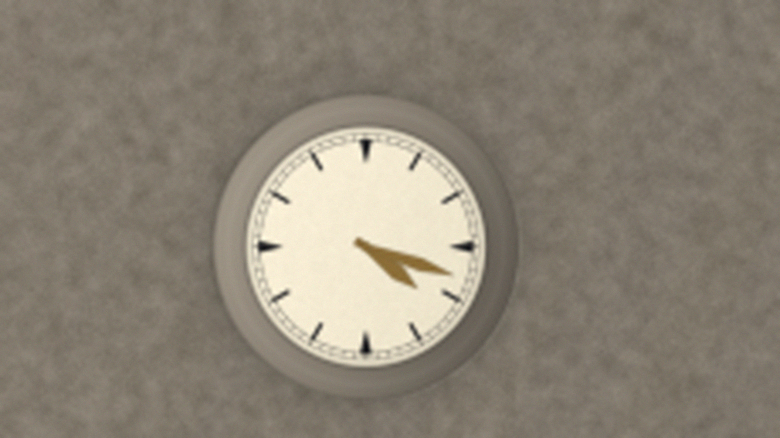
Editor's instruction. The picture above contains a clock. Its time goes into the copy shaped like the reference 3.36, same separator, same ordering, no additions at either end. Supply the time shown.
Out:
4.18
